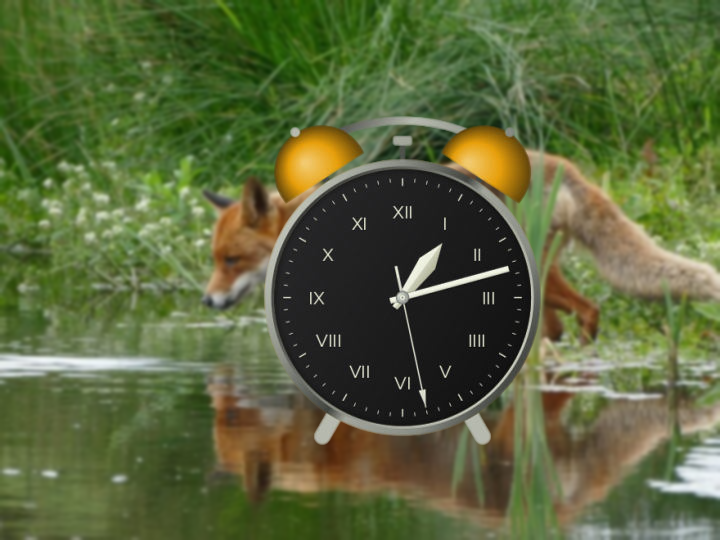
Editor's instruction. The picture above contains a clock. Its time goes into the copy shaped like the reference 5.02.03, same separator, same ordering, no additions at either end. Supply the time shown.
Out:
1.12.28
